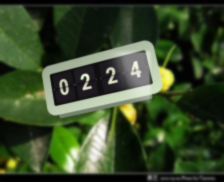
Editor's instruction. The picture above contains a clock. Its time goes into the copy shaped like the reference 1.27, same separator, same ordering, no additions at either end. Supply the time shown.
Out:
2.24
